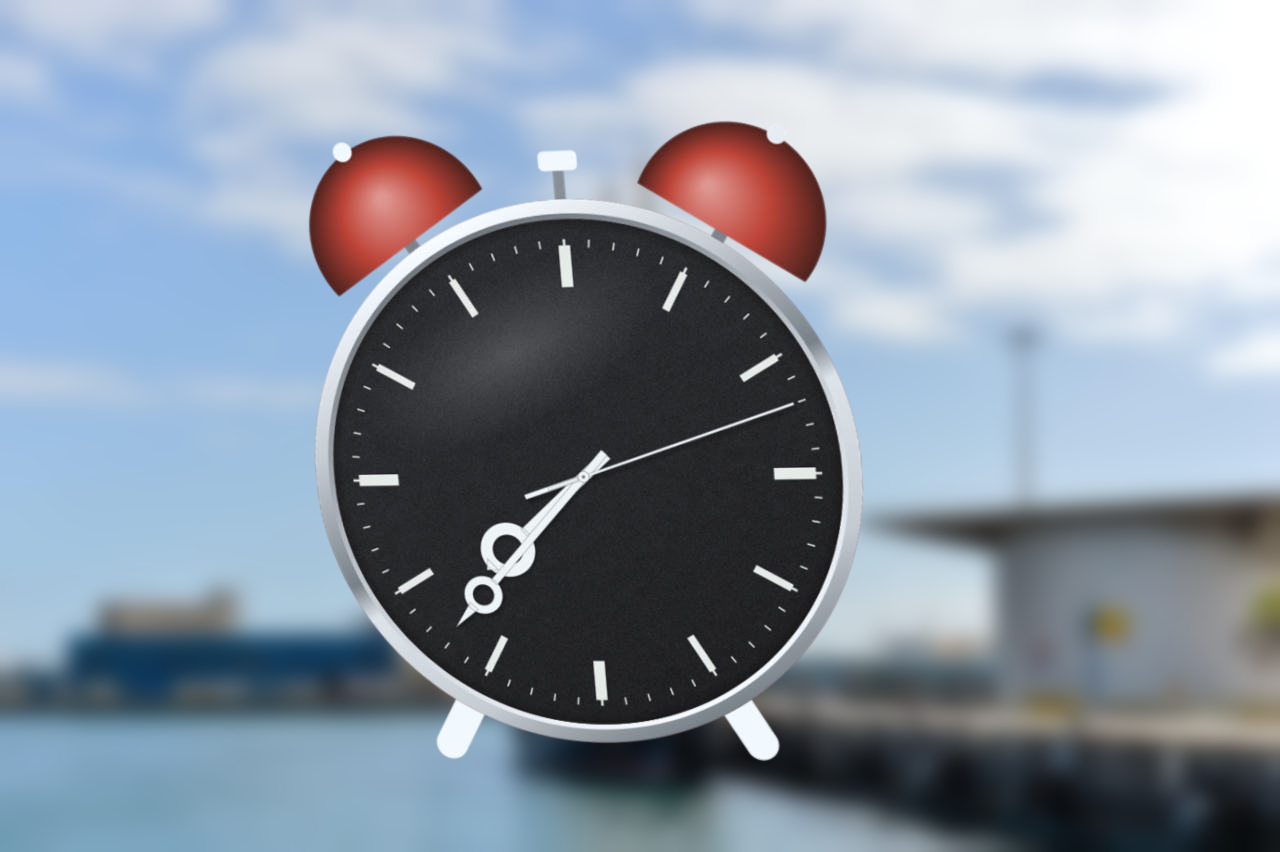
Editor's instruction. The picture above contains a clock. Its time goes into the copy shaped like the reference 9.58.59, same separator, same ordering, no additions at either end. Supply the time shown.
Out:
7.37.12
